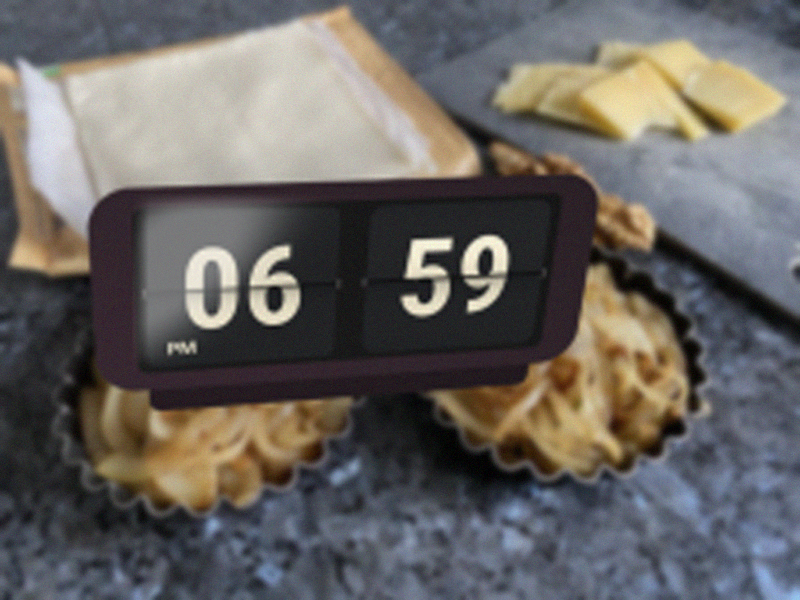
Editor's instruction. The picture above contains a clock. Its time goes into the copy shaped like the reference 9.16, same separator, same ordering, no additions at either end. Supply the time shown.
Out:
6.59
